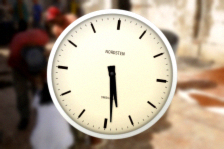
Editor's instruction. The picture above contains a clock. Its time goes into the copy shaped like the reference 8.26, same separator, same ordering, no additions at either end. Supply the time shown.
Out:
5.29
